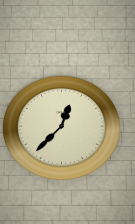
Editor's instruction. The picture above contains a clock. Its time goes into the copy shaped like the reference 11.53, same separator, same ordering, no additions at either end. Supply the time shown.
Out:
12.37
